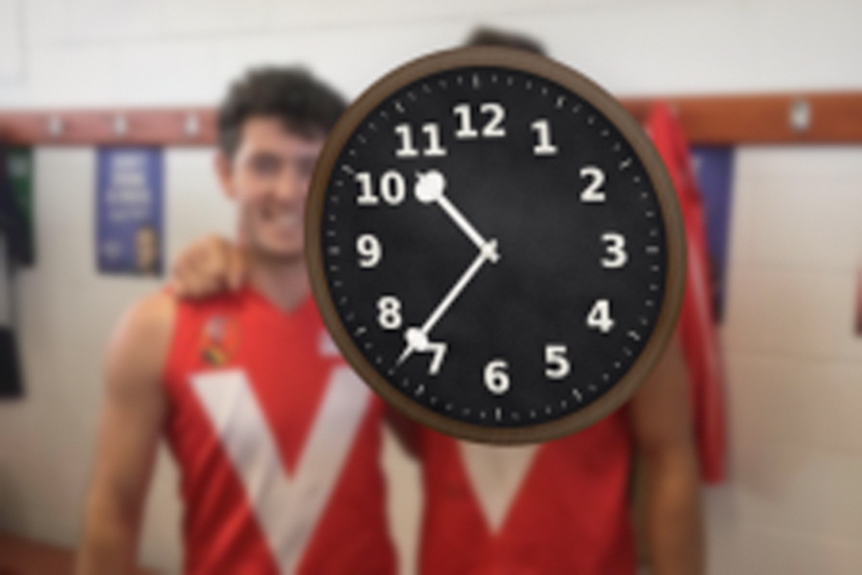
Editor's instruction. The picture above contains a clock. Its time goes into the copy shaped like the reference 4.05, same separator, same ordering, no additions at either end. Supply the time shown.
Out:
10.37
